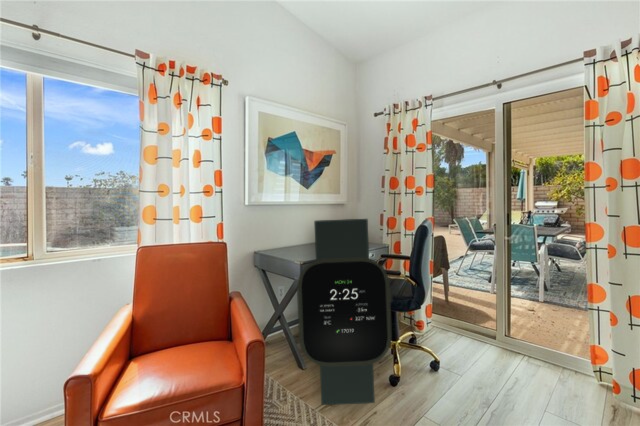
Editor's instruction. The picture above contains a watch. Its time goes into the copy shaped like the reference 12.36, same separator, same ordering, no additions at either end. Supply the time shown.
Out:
2.25
